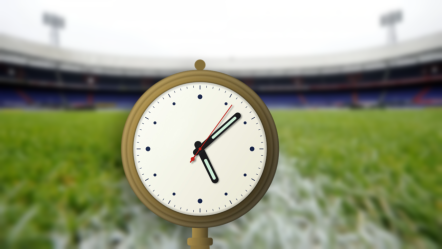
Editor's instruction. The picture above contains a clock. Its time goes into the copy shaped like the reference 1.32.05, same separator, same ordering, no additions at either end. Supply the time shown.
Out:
5.08.06
